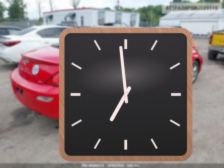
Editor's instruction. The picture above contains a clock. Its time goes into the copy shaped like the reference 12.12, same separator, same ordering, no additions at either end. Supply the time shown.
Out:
6.59
